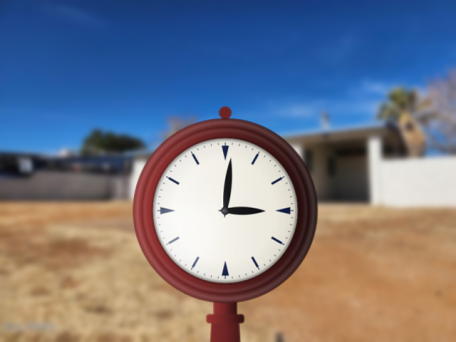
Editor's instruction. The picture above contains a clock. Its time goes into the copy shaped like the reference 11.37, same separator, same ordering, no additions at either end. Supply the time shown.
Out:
3.01
